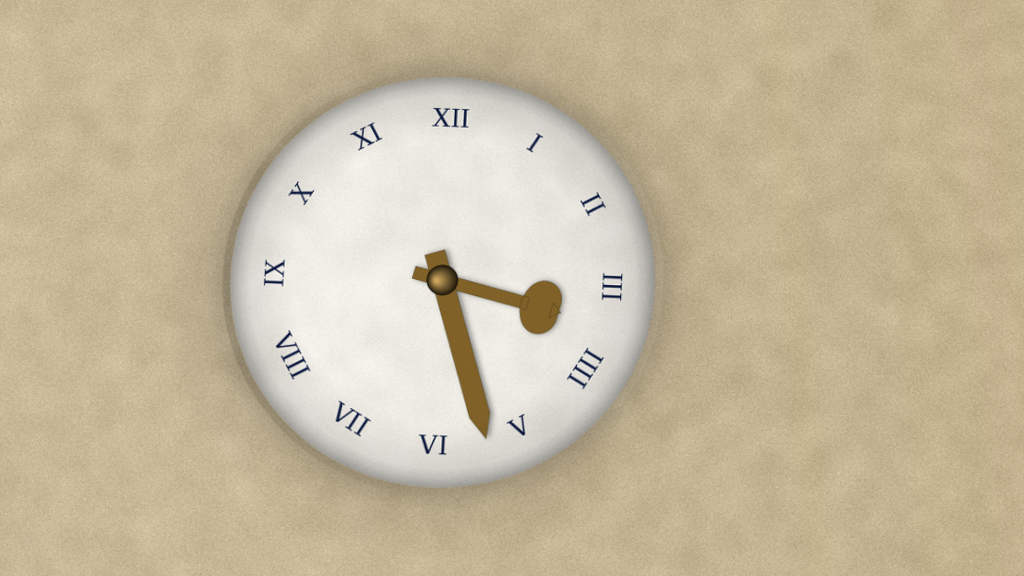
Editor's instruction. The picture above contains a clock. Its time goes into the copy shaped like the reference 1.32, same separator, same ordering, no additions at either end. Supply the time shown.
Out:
3.27
